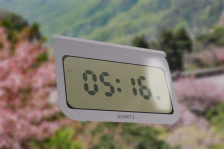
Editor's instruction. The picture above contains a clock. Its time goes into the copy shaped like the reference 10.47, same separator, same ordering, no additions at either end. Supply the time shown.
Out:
5.16
